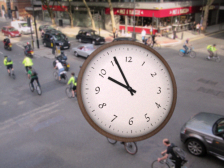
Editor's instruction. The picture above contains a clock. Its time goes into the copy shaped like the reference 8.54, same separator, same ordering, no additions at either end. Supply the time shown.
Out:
9.56
